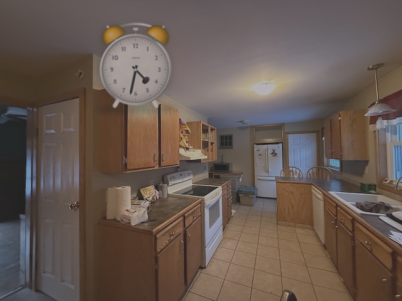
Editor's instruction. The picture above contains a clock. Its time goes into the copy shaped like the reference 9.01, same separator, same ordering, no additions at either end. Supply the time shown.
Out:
4.32
